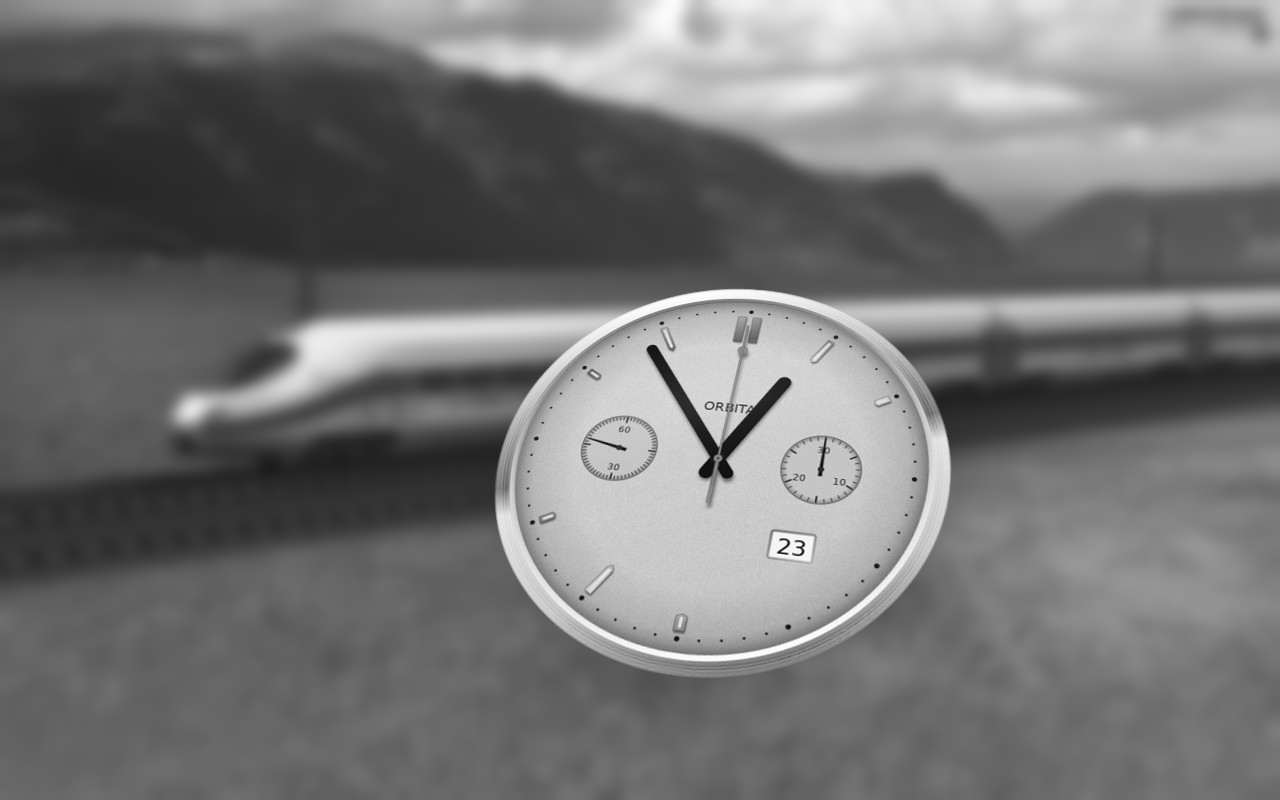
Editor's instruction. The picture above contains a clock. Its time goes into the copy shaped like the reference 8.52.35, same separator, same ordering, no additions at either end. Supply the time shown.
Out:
12.53.47
